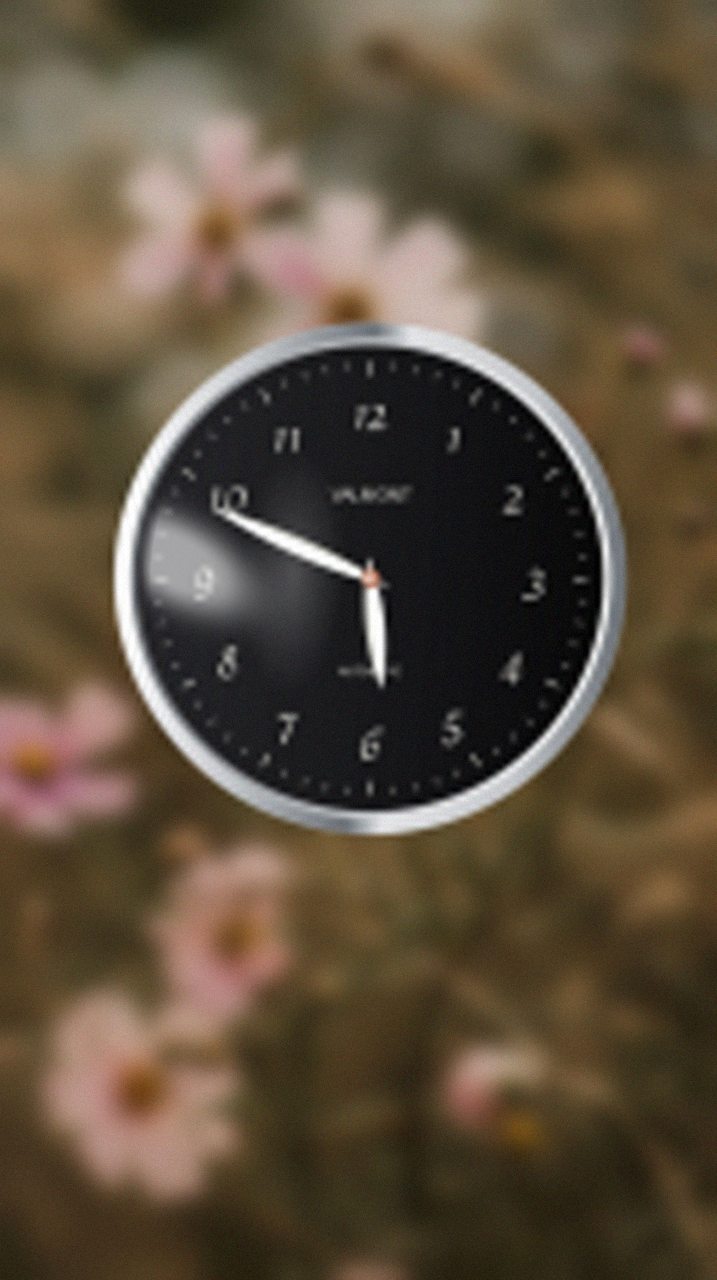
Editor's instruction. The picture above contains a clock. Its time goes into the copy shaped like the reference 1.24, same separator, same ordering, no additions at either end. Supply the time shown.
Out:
5.49
